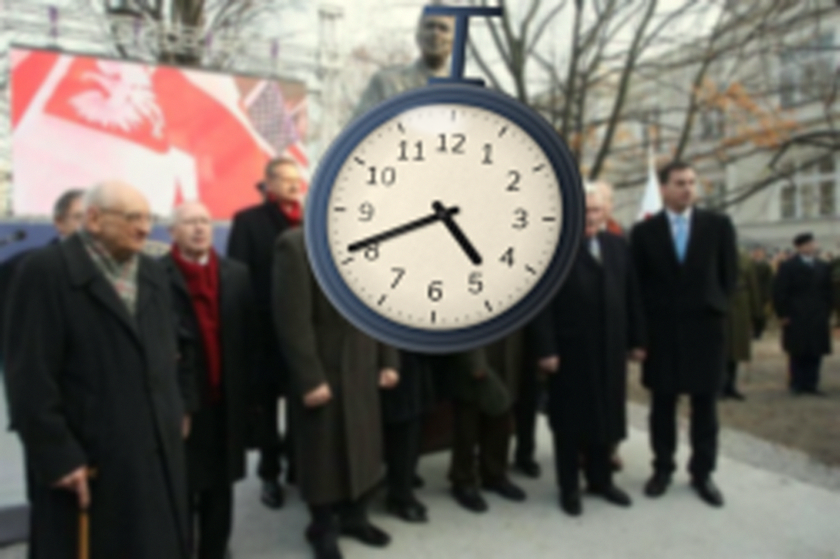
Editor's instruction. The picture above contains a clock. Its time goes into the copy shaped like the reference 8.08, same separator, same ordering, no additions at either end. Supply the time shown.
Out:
4.41
